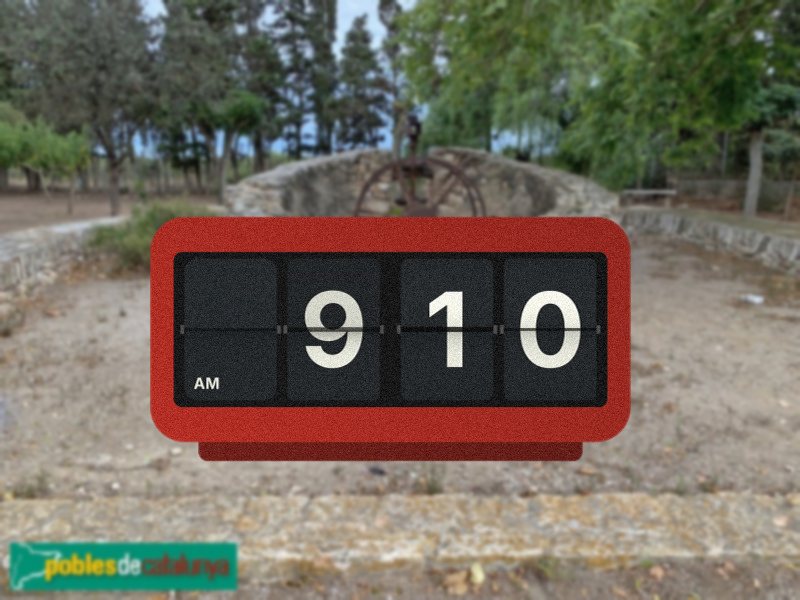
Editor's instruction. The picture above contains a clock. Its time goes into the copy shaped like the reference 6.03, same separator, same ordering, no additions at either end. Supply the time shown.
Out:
9.10
